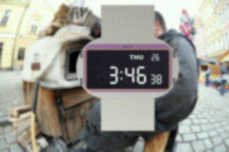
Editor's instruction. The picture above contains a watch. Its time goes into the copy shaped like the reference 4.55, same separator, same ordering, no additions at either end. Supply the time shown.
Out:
3.46
